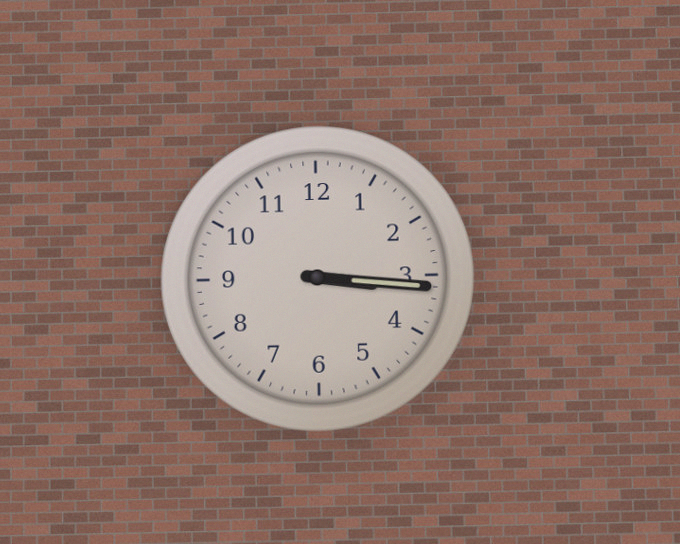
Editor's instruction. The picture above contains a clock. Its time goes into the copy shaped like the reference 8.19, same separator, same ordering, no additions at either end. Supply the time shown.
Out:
3.16
